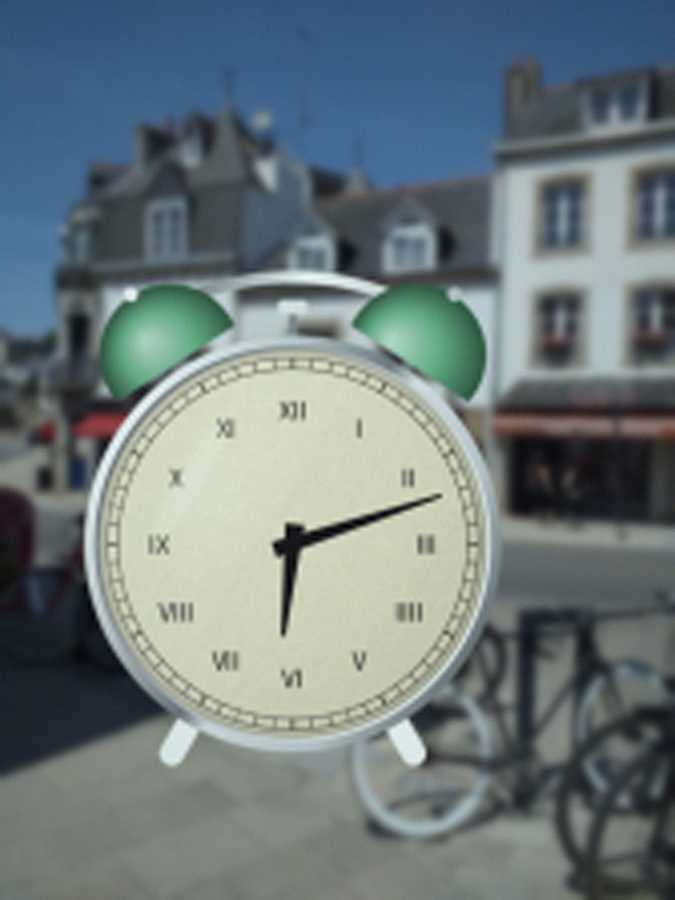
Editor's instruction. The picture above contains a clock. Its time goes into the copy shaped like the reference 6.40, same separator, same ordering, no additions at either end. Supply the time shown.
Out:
6.12
